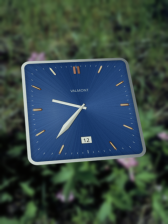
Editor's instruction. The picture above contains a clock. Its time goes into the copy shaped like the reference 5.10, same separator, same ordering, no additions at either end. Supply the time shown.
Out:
9.37
